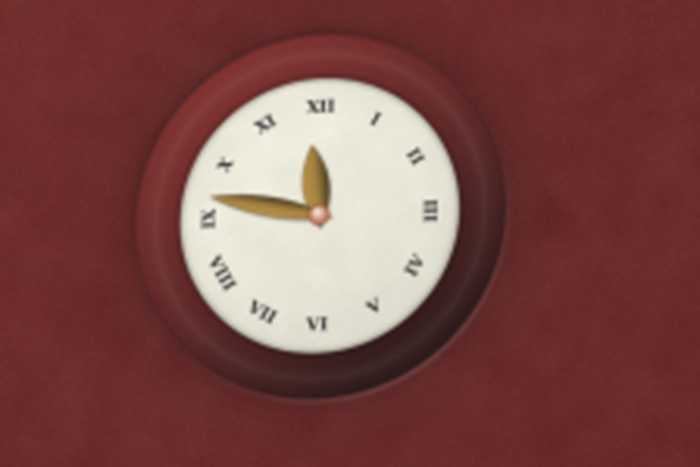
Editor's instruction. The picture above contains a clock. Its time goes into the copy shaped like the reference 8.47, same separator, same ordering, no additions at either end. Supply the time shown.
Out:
11.47
